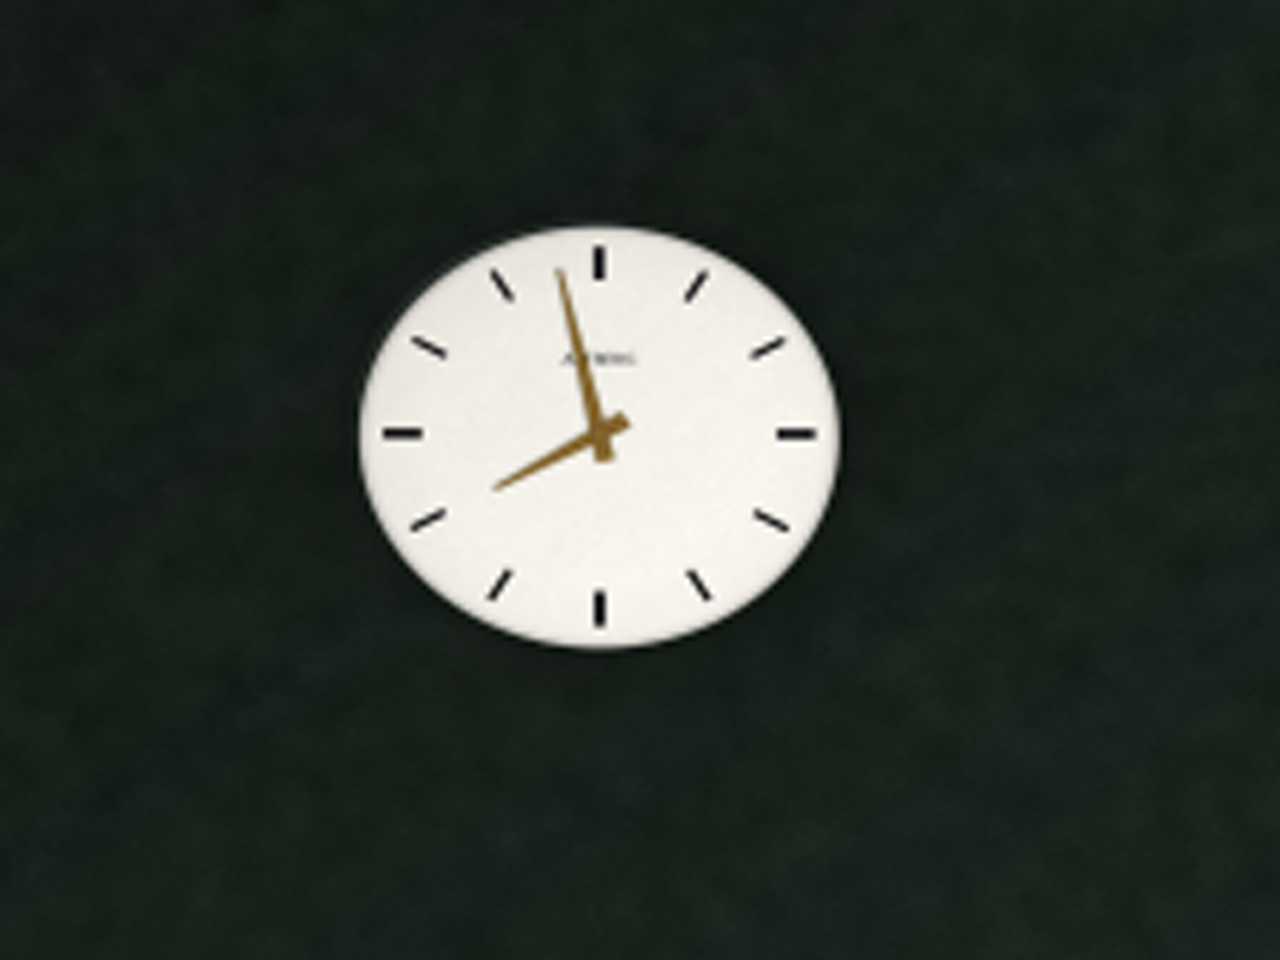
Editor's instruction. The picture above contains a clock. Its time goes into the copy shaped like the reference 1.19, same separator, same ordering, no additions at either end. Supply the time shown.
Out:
7.58
